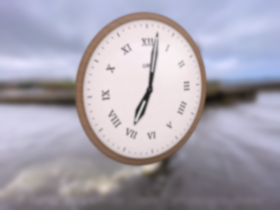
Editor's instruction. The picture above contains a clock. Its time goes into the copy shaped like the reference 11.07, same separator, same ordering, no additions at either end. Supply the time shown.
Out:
7.02
